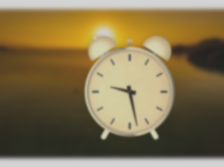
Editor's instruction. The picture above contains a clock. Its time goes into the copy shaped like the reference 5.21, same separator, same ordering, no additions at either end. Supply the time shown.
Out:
9.28
